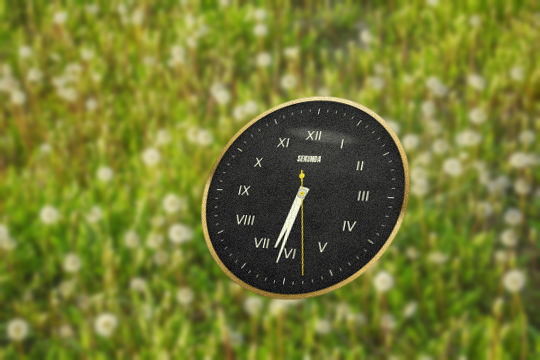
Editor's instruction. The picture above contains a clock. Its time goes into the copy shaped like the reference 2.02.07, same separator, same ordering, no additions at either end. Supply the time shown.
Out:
6.31.28
